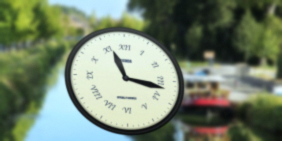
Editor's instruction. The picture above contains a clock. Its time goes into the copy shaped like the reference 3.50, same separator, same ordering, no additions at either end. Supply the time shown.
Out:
11.17
